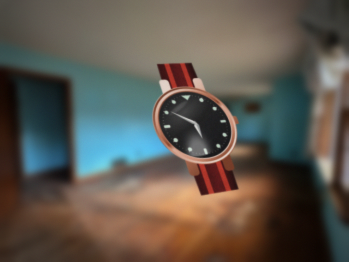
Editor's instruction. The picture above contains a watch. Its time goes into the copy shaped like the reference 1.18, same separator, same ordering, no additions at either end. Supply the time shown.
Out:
5.51
